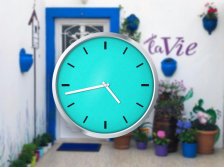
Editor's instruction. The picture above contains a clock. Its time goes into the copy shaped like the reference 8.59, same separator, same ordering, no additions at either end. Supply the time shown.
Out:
4.43
